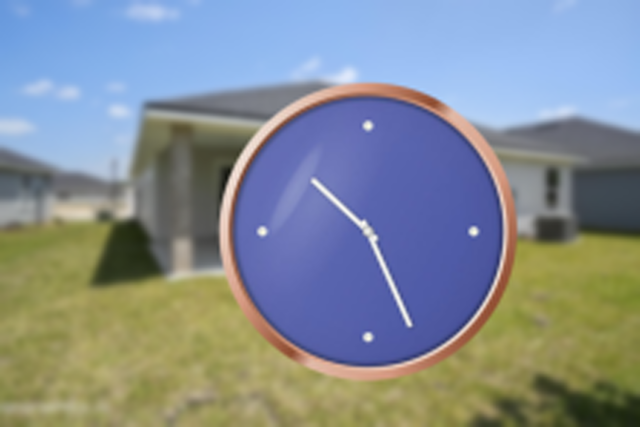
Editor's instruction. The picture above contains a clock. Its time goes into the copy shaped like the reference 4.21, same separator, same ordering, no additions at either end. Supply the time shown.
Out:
10.26
